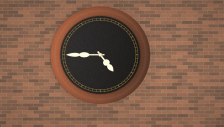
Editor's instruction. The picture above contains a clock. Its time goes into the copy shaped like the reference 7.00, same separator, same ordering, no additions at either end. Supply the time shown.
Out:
4.45
